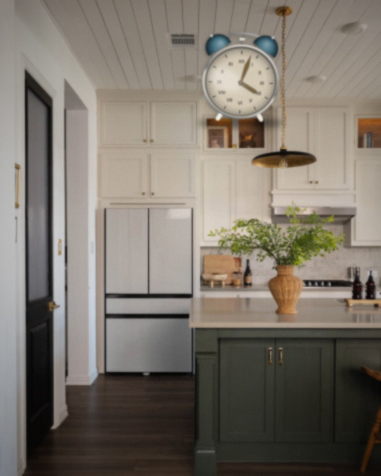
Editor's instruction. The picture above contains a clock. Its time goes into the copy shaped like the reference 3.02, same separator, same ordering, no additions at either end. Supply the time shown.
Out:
4.03
